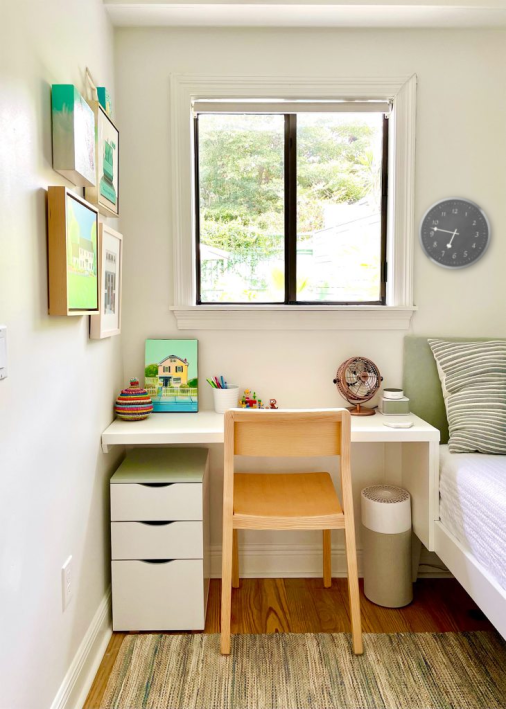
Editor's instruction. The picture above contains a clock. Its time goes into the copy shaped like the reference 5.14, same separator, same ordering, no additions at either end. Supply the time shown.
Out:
6.47
